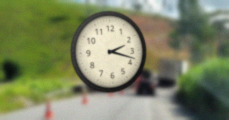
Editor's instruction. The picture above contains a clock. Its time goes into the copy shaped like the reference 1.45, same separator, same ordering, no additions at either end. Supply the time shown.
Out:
2.18
